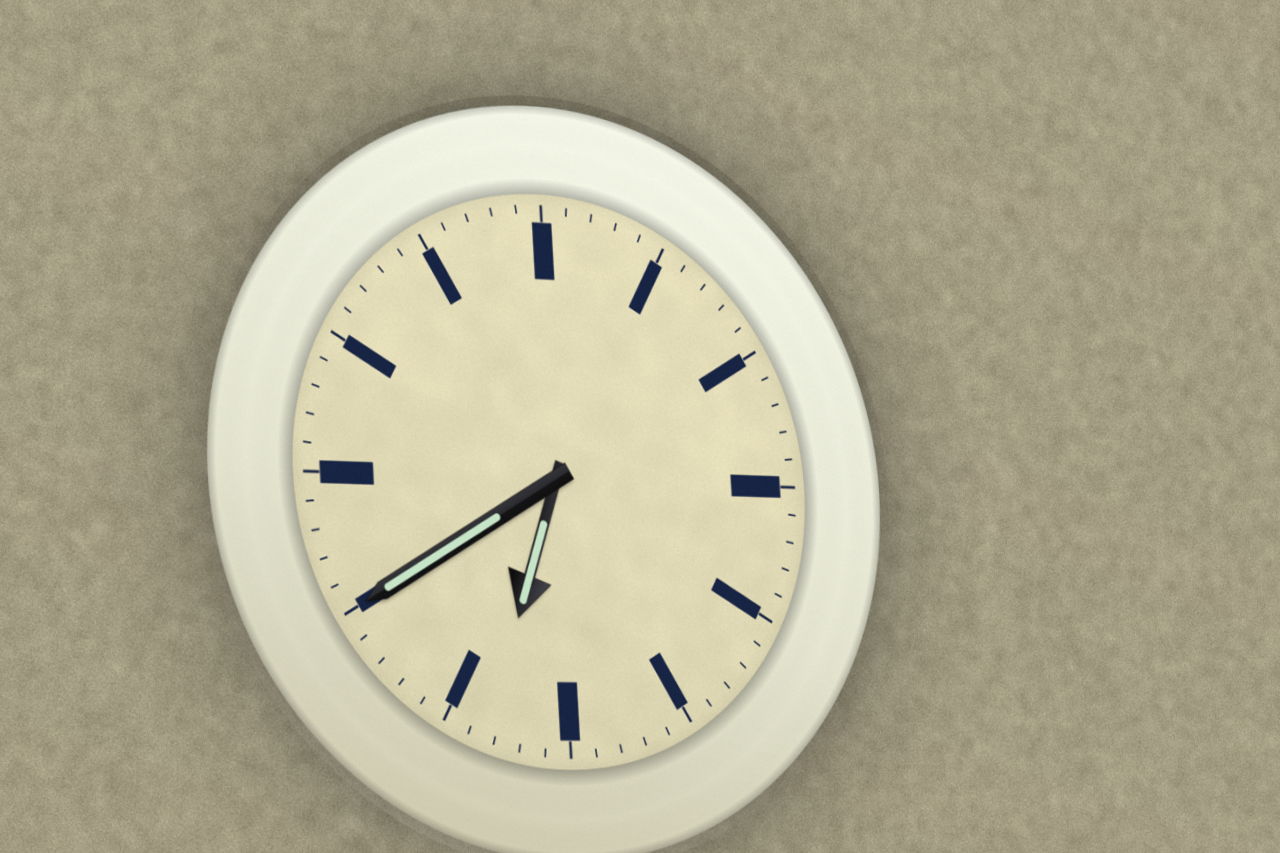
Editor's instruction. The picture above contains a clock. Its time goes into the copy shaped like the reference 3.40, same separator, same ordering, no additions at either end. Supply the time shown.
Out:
6.40
